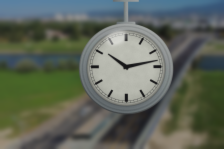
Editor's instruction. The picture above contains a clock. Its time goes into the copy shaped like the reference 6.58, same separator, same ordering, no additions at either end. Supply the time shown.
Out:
10.13
